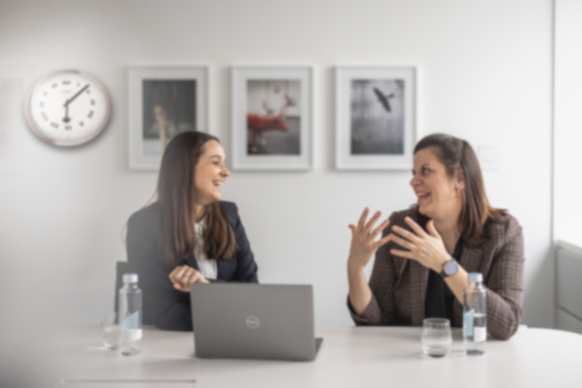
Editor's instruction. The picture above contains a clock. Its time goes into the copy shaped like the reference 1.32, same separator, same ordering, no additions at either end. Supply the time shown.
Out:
6.08
